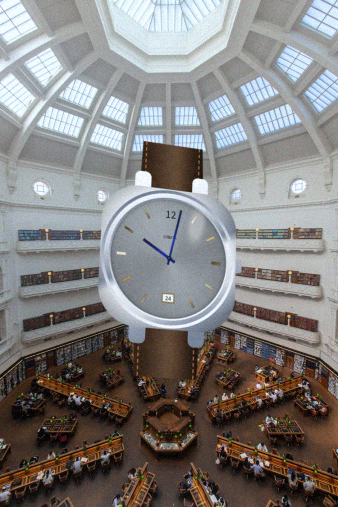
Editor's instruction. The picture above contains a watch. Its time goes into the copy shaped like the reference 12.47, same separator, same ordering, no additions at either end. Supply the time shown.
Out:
10.02
